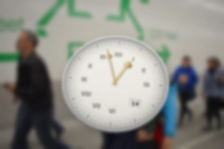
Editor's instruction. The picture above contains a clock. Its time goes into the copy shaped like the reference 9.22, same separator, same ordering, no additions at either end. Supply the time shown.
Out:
12.57
